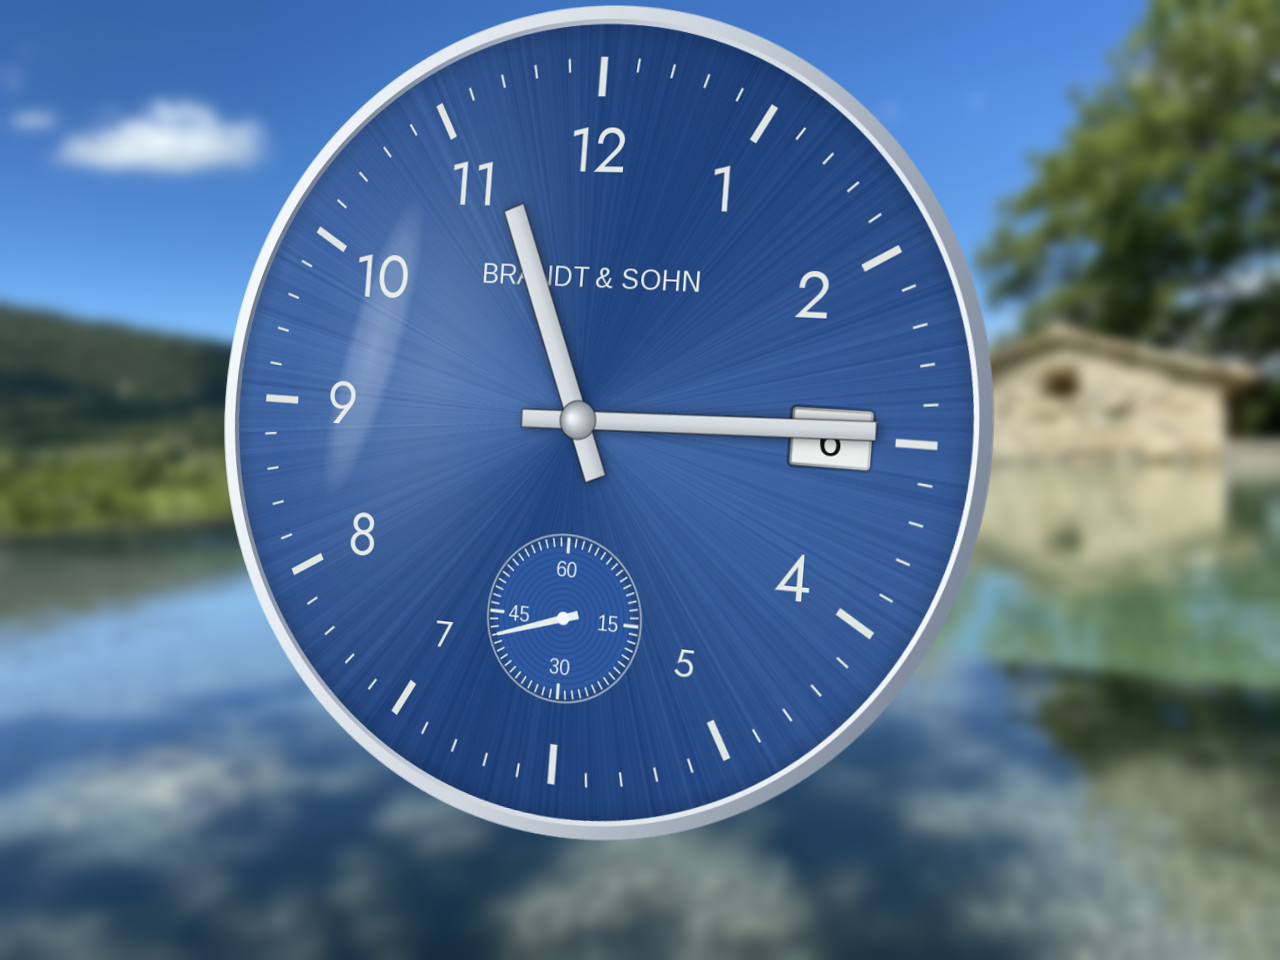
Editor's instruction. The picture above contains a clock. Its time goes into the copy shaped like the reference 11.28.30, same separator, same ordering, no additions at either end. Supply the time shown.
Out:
11.14.42
